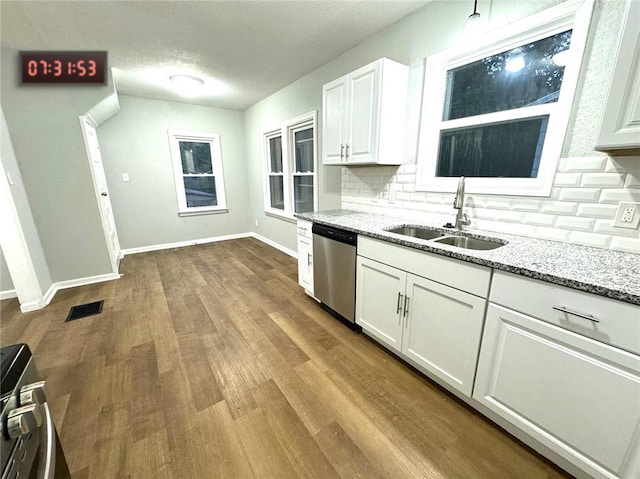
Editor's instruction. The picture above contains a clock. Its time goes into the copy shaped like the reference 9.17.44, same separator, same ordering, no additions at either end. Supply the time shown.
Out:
7.31.53
